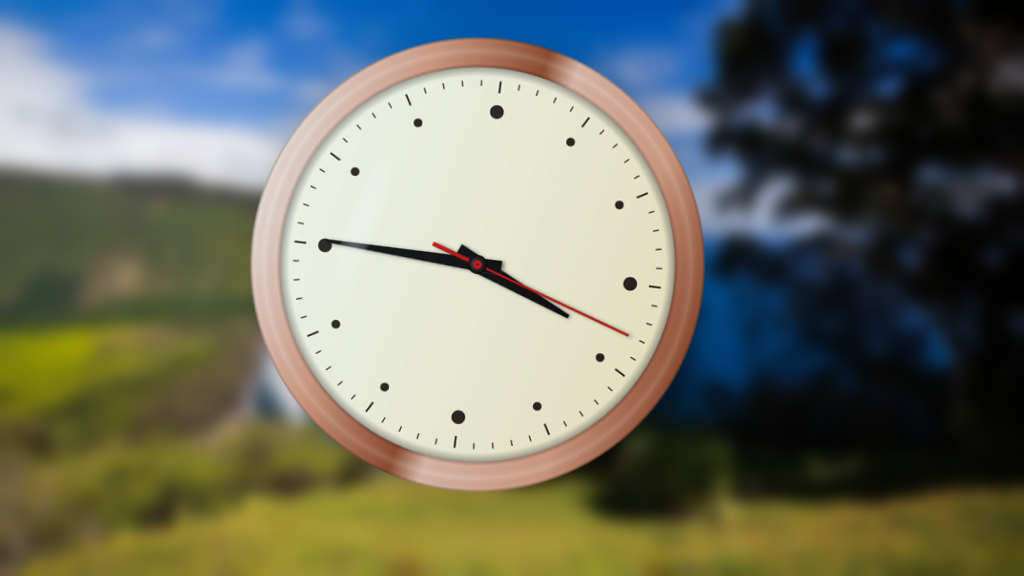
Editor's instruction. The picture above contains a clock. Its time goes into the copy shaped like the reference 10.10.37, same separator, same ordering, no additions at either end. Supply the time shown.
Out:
3.45.18
